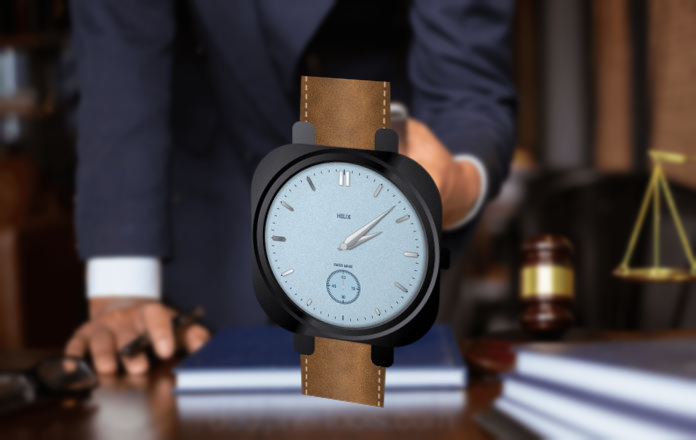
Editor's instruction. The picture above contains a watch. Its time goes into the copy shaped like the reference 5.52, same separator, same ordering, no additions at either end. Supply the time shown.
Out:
2.08
